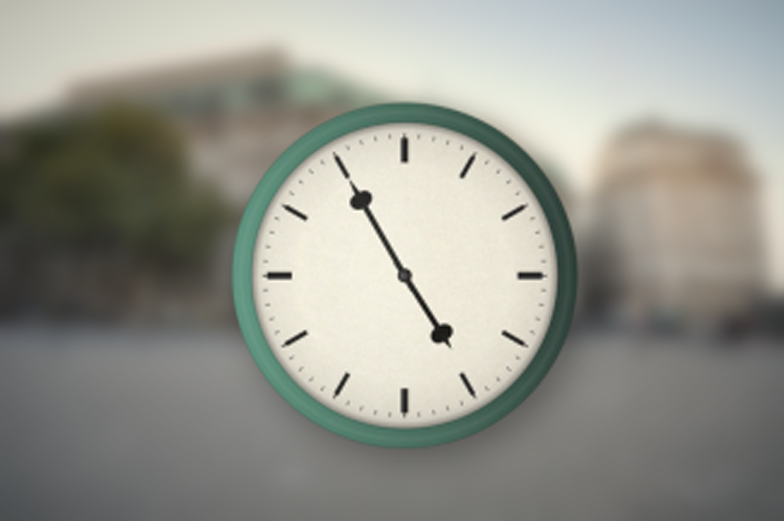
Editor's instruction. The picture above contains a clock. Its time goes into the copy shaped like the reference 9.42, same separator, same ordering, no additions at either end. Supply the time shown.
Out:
4.55
